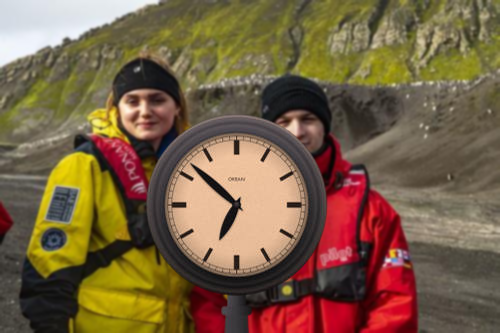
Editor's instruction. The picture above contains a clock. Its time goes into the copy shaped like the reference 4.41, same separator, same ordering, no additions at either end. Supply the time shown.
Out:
6.52
